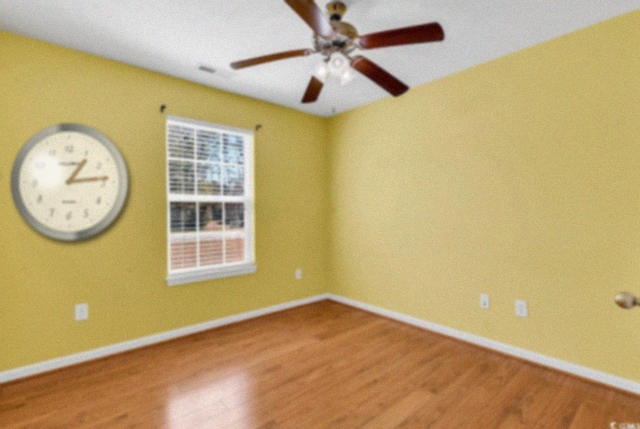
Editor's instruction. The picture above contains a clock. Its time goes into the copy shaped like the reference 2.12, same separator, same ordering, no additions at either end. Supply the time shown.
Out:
1.14
